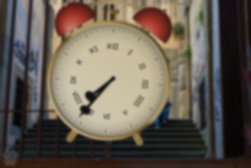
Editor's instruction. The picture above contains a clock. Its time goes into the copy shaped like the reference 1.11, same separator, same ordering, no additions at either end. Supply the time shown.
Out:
7.36
